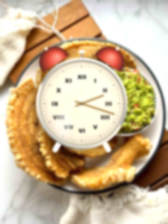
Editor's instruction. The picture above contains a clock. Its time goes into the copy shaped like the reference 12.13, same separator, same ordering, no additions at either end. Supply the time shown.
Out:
2.18
